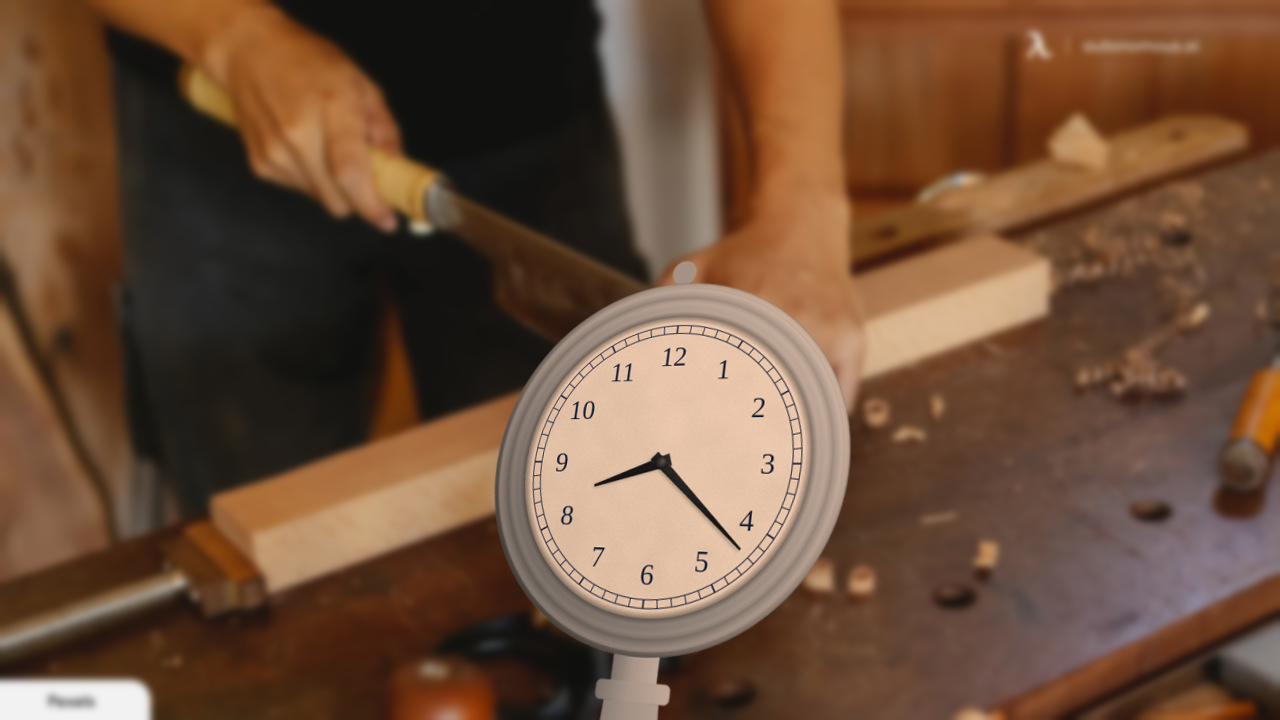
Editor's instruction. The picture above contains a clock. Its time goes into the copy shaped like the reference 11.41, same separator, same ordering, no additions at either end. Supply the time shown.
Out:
8.22
